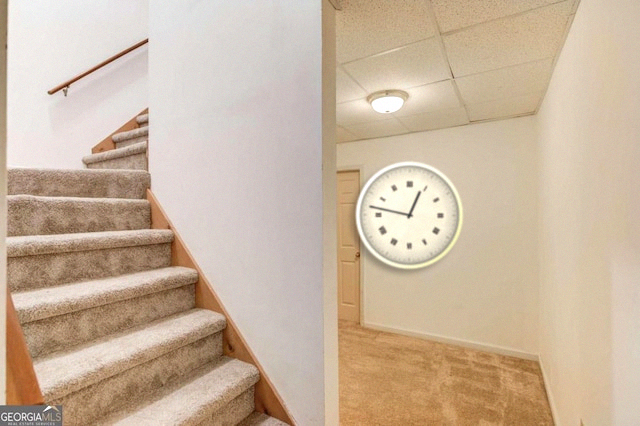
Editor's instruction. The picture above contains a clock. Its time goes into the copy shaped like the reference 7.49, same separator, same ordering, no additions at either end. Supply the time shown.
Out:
12.47
